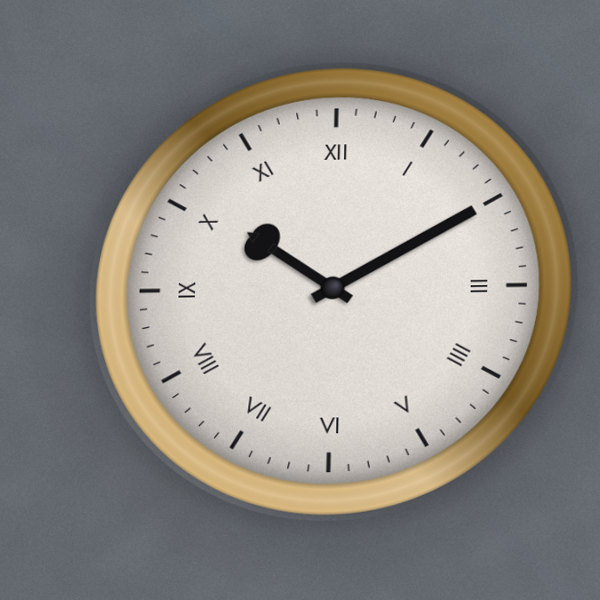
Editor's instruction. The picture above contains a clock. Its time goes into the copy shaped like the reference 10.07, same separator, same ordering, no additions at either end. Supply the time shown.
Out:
10.10
